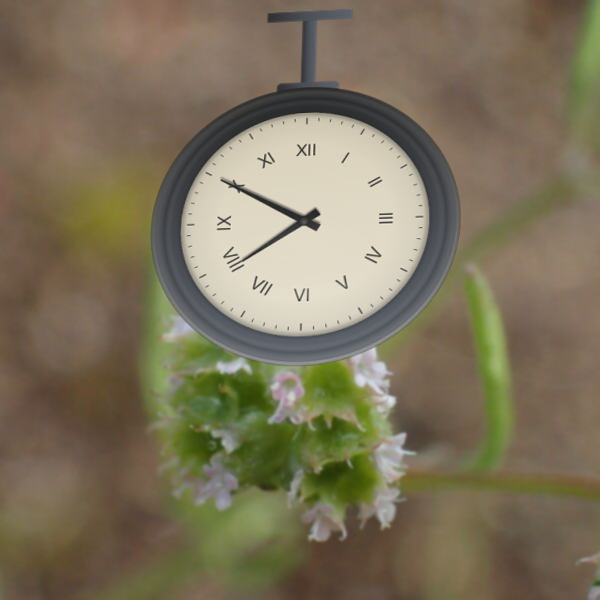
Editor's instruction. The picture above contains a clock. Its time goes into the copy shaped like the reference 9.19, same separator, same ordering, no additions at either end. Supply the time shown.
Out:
7.50
